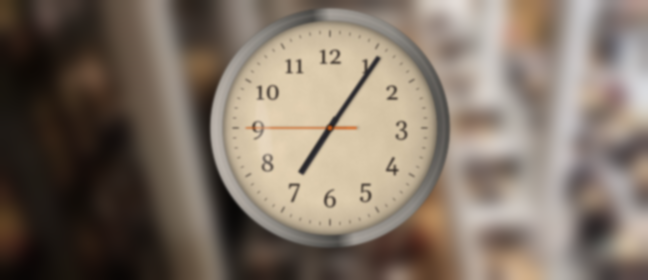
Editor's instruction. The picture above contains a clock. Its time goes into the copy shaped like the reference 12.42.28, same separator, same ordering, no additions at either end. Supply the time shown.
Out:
7.05.45
